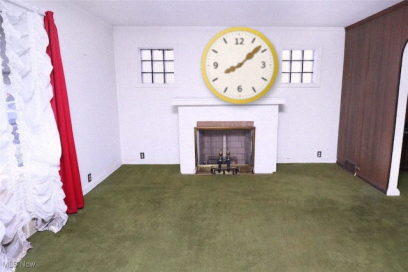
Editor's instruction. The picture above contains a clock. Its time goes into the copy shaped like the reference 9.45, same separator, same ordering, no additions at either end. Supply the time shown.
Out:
8.08
